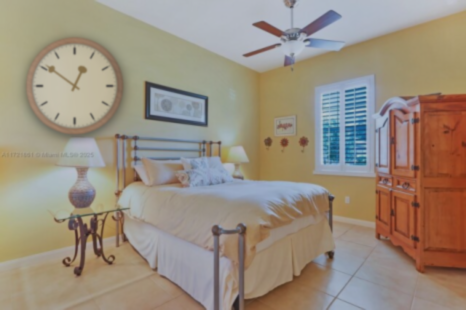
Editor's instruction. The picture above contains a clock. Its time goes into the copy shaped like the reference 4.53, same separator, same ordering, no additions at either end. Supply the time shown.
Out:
12.51
